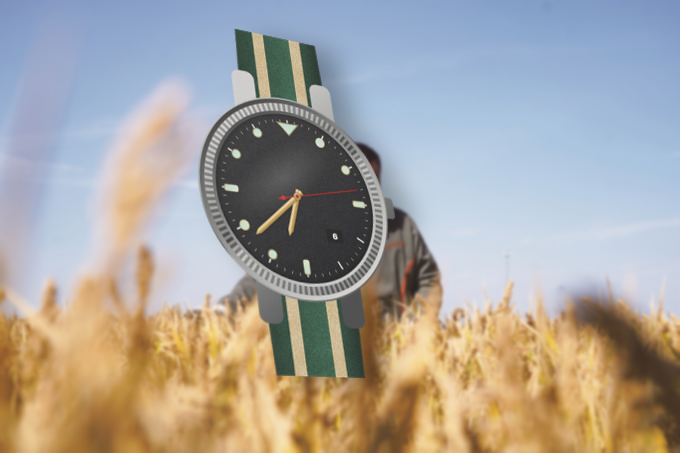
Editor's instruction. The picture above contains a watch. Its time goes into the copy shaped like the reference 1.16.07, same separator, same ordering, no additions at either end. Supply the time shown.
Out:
6.38.13
